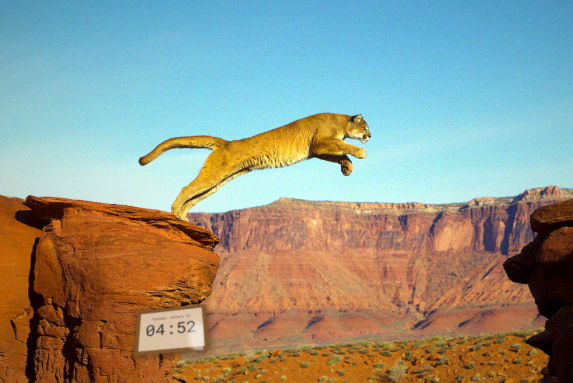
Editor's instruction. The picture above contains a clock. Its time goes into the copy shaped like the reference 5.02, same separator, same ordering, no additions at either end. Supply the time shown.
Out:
4.52
